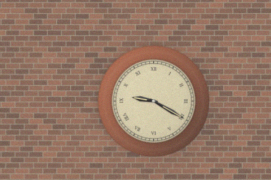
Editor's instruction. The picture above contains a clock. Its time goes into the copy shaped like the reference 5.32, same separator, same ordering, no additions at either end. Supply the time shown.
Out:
9.20
